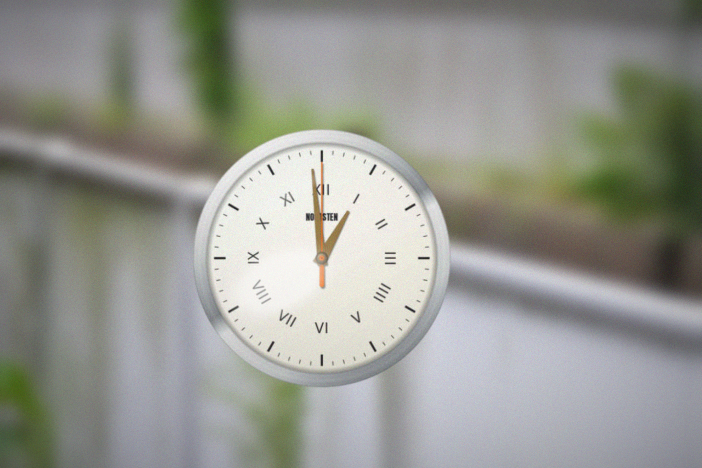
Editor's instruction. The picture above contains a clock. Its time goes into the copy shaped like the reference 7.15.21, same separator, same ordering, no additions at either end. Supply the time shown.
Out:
12.59.00
